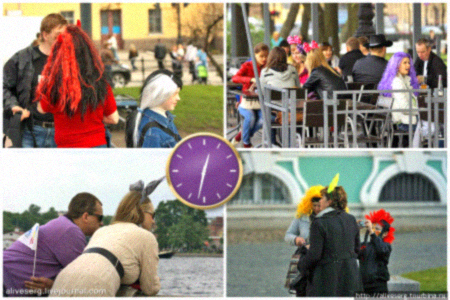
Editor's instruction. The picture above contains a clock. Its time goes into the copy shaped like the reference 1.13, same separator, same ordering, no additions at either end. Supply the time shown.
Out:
12.32
